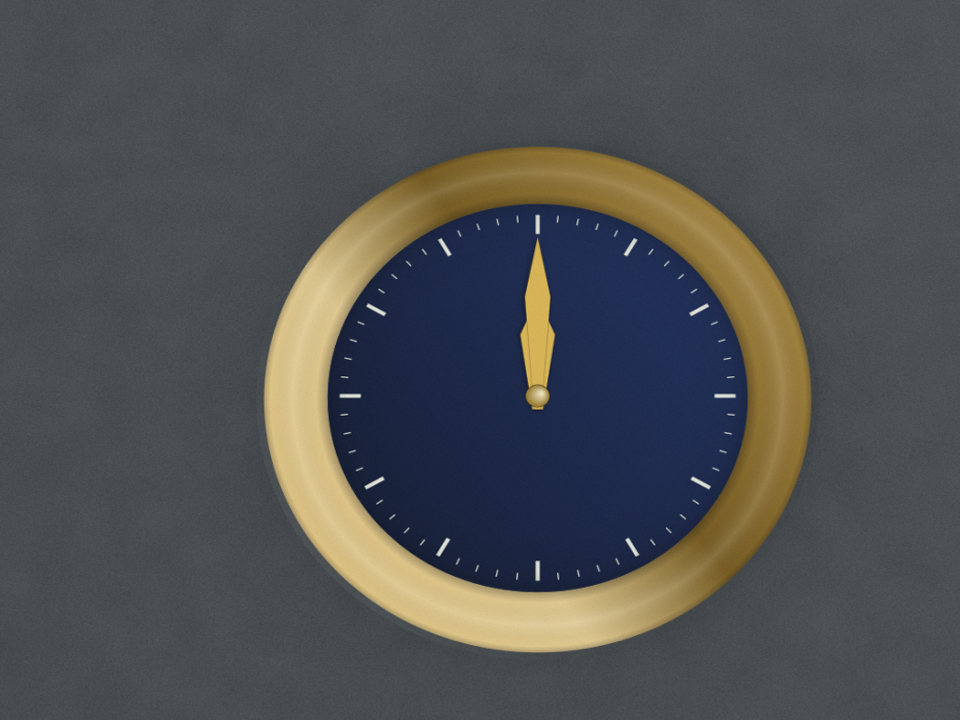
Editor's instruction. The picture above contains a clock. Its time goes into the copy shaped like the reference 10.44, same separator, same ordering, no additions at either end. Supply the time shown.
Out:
12.00
